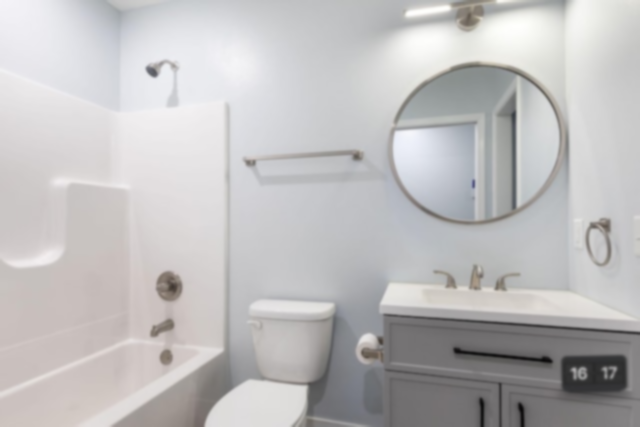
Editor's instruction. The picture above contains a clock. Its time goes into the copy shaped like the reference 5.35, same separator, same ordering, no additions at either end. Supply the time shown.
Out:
16.17
